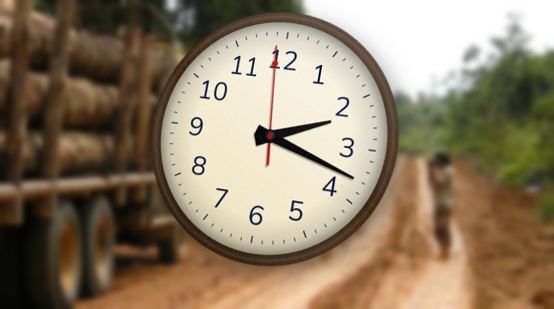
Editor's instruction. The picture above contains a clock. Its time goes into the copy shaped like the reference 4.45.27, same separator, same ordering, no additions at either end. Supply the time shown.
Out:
2.17.59
